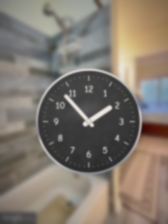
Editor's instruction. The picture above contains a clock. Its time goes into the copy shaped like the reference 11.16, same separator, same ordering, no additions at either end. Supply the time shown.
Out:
1.53
